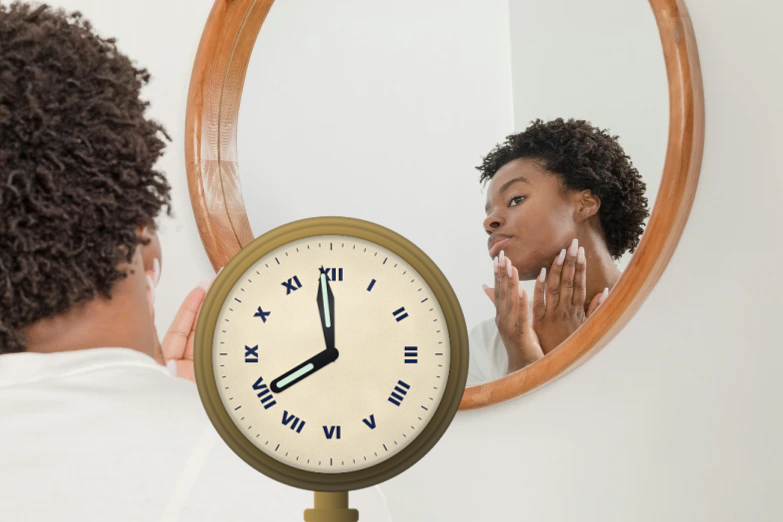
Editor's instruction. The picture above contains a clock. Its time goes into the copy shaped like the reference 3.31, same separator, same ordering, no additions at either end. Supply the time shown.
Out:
7.59
